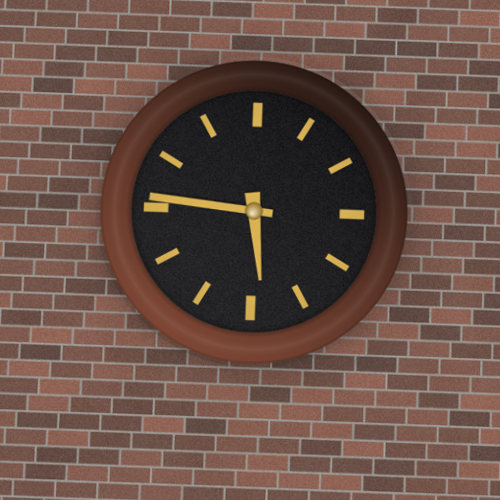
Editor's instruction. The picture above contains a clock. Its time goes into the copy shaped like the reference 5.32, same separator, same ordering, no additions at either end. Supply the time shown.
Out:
5.46
